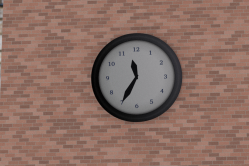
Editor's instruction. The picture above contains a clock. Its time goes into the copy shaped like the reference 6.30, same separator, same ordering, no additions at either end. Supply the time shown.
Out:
11.35
